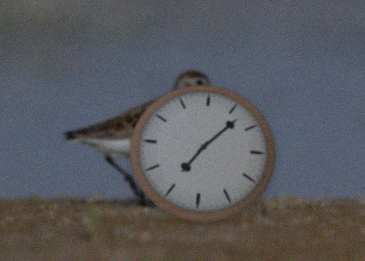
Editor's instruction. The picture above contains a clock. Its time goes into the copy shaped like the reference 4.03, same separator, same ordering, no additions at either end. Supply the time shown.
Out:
7.07
